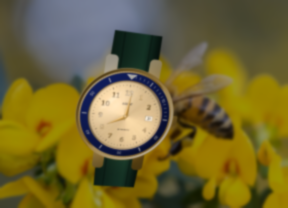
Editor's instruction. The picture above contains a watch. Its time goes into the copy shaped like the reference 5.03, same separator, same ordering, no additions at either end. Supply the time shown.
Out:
8.01
